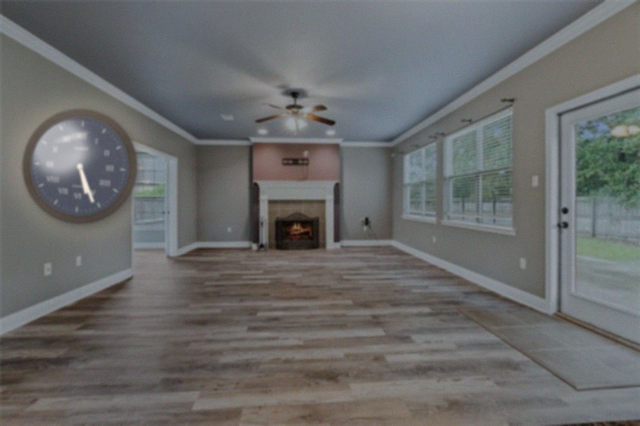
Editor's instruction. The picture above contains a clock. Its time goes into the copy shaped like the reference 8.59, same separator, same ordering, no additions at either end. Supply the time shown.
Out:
5.26
